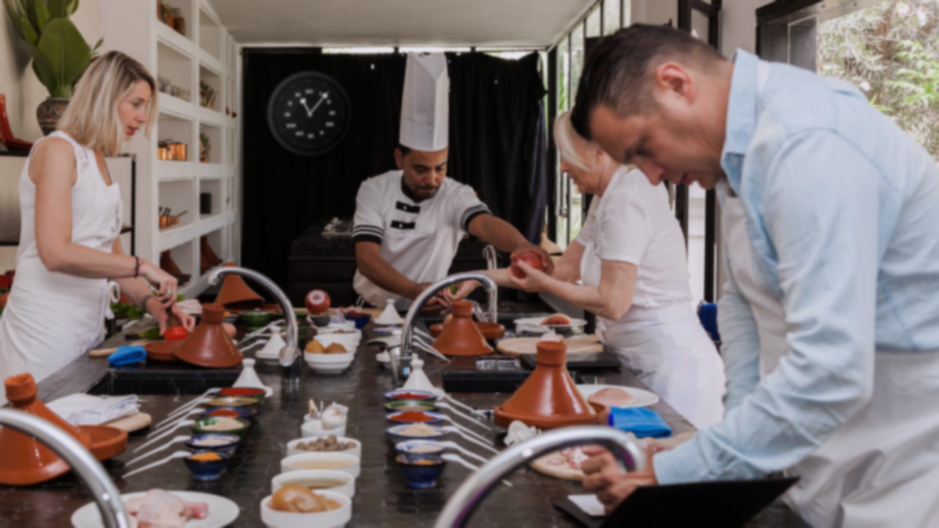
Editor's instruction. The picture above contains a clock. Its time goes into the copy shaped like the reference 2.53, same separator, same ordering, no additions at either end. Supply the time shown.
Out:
11.07
